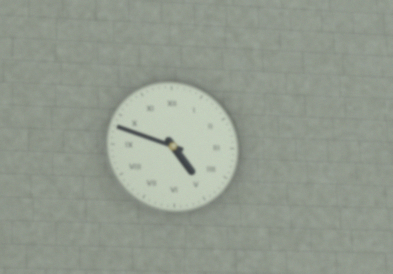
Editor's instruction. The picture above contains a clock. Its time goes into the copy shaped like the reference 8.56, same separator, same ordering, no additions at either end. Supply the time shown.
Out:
4.48
